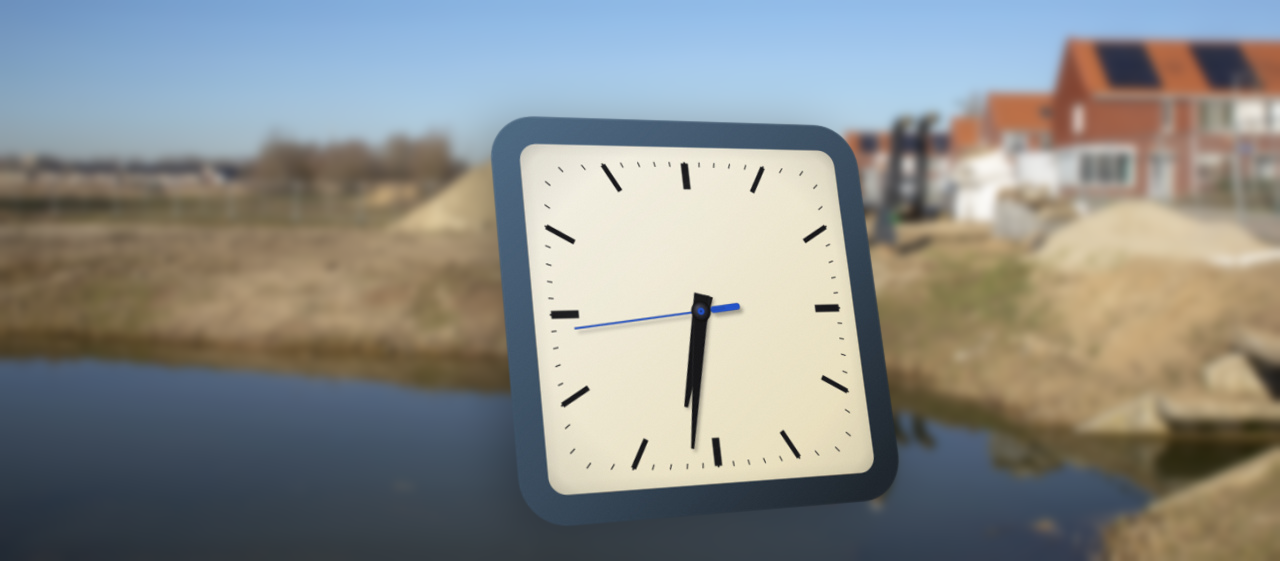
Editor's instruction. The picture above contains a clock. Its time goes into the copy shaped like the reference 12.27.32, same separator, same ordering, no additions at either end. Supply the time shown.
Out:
6.31.44
